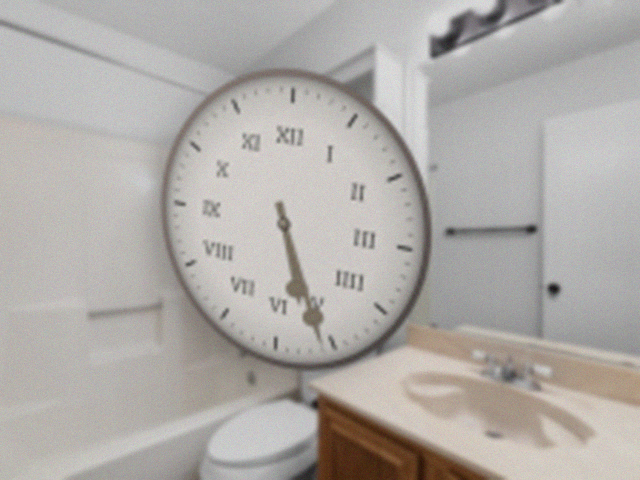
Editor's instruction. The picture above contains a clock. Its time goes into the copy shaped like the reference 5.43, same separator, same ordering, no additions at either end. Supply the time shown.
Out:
5.26
